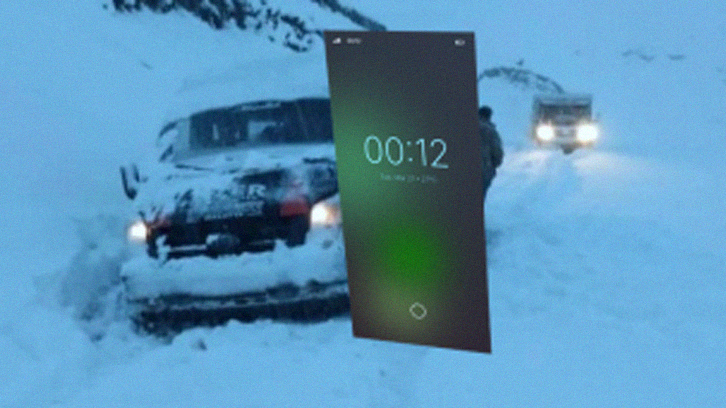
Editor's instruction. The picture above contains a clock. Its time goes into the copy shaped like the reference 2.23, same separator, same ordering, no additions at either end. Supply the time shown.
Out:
0.12
